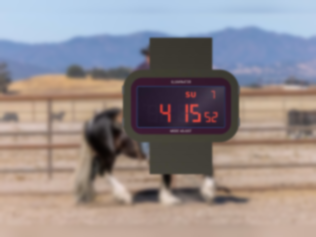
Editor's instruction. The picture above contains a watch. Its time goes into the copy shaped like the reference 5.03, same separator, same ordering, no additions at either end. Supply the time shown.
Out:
4.15
